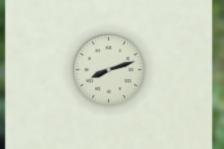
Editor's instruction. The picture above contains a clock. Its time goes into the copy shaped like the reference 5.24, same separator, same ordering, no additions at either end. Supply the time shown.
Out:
8.12
